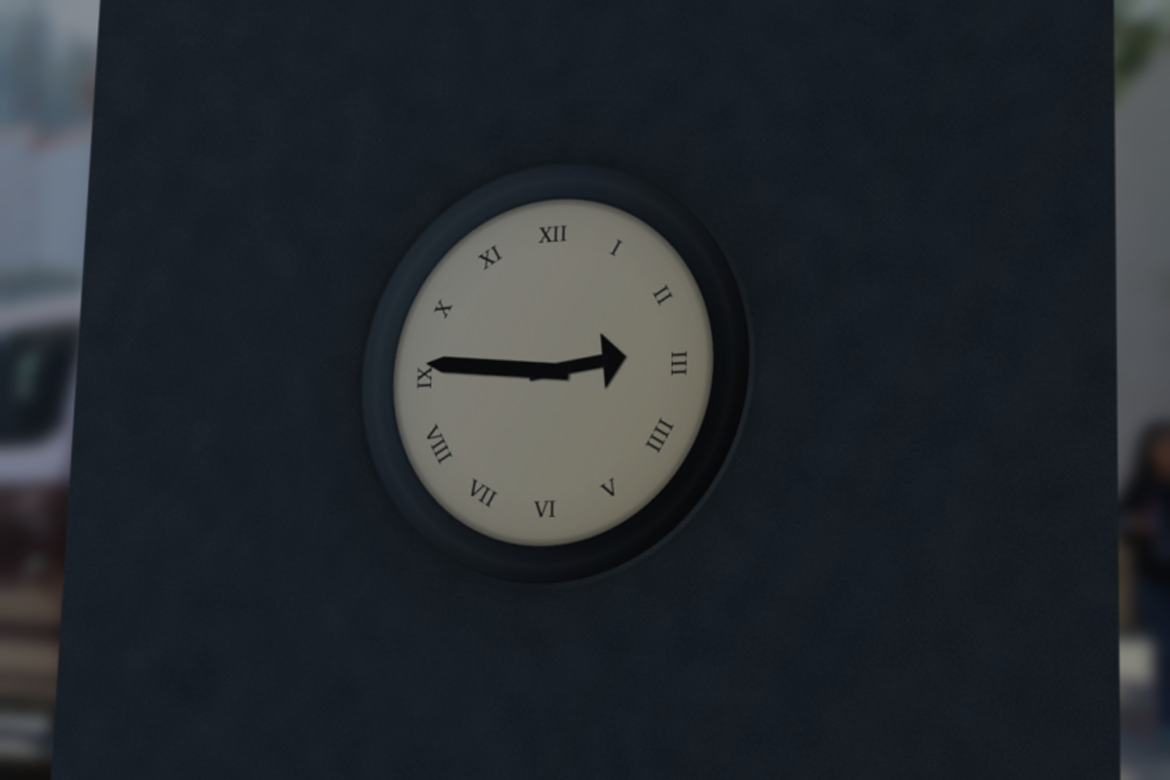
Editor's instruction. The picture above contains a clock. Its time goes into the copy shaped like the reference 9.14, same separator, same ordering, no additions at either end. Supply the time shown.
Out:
2.46
